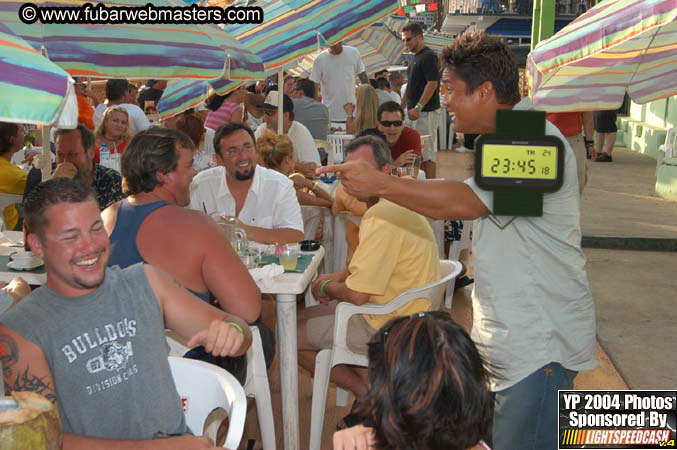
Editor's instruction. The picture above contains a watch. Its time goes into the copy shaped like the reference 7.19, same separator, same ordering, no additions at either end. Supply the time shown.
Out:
23.45
